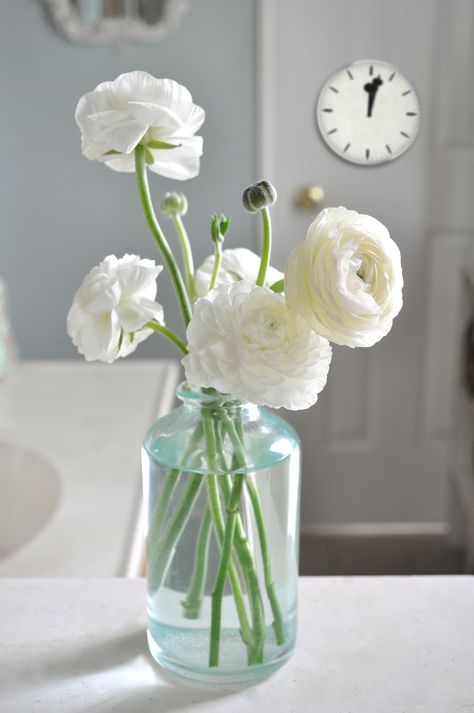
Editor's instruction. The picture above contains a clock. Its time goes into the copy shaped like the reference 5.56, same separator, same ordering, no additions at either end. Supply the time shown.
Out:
12.02
